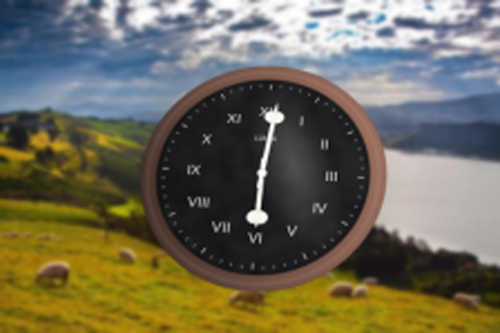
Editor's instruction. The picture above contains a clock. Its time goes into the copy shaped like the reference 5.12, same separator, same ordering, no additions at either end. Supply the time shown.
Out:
6.01
